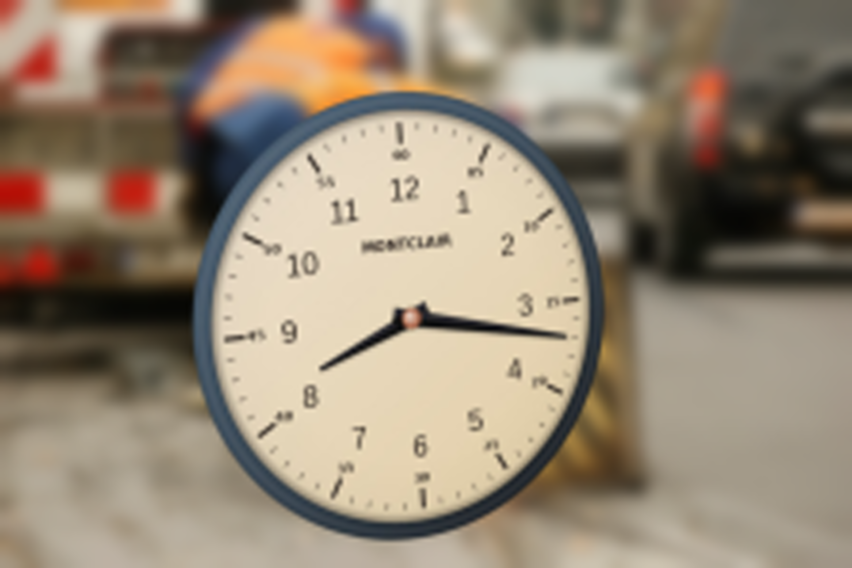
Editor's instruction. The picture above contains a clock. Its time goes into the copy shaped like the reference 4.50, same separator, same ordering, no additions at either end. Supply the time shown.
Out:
8.17
